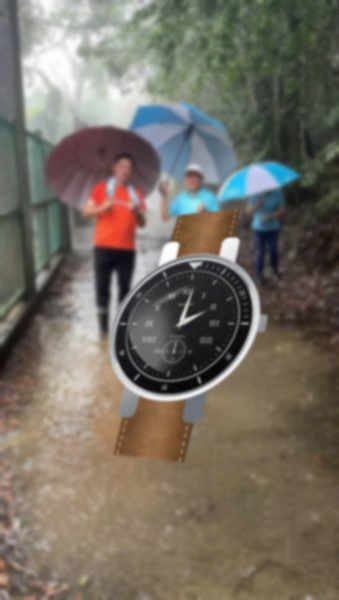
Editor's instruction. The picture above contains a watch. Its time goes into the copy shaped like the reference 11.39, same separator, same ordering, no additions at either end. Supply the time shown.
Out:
2.01
